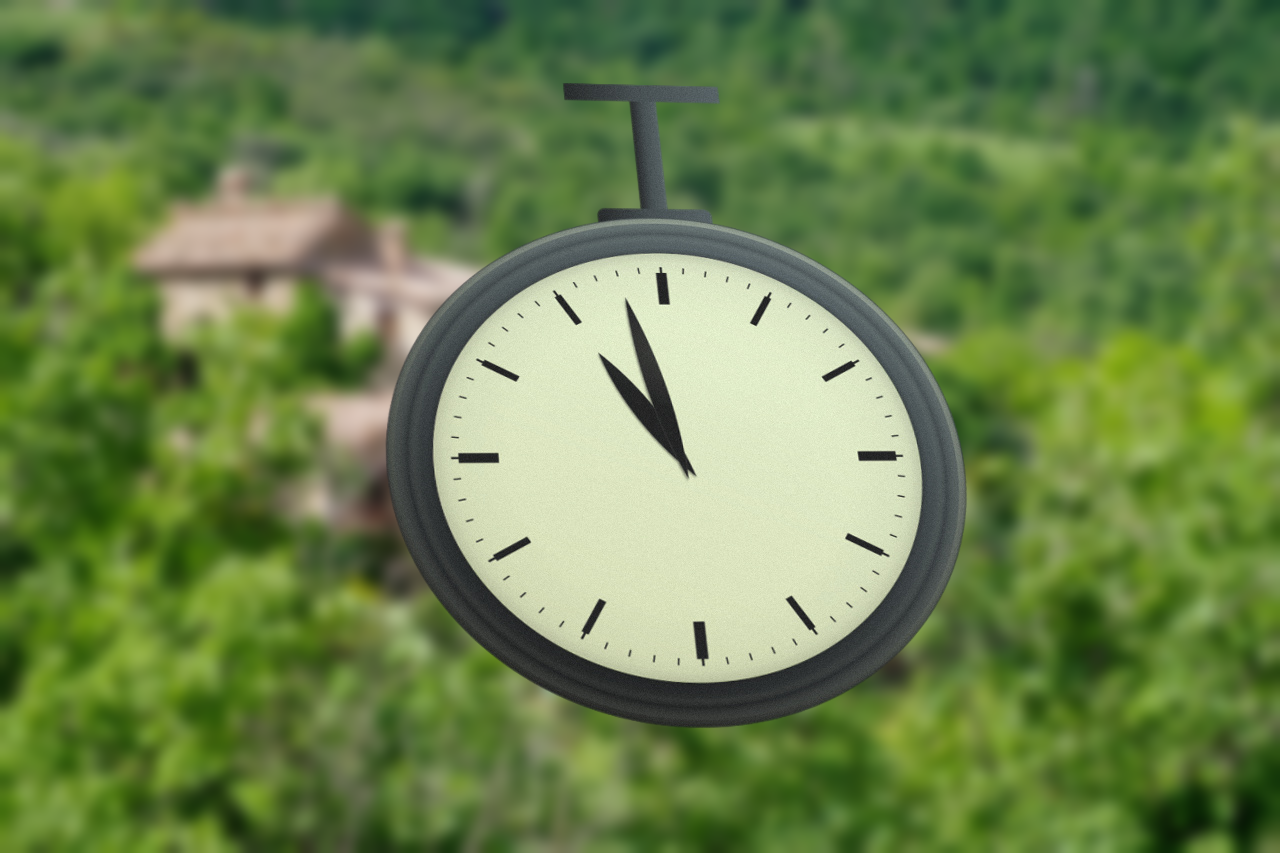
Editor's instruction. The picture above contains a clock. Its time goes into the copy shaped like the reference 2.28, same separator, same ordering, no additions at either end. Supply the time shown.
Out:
10.58
